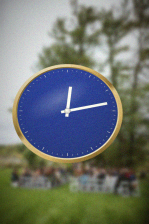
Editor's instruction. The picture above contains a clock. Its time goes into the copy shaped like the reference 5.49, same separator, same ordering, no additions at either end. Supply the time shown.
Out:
12.13
